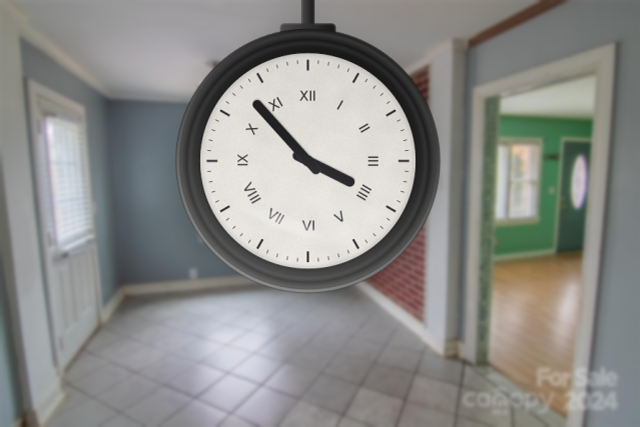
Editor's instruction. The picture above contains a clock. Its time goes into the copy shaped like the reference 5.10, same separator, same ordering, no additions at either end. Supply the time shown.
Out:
3.53
